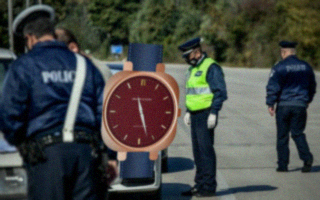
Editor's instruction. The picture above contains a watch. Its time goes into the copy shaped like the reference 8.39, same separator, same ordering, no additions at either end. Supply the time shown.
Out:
11.27
